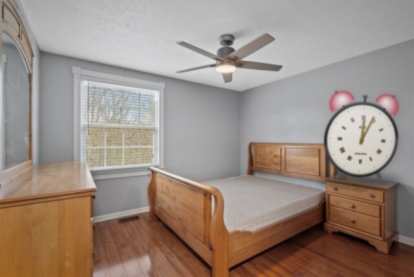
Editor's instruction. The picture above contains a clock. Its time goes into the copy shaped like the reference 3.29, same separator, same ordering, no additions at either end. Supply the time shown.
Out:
12.04
